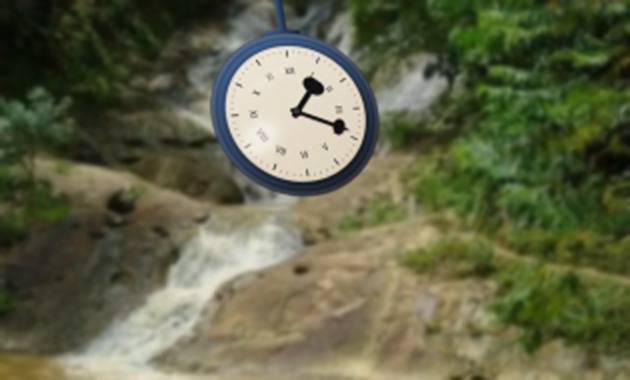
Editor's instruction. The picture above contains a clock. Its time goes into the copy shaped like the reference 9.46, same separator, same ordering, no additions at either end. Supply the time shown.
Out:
1.19
